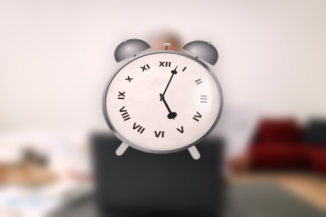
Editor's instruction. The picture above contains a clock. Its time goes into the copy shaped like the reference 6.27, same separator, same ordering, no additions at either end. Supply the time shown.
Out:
5.03
